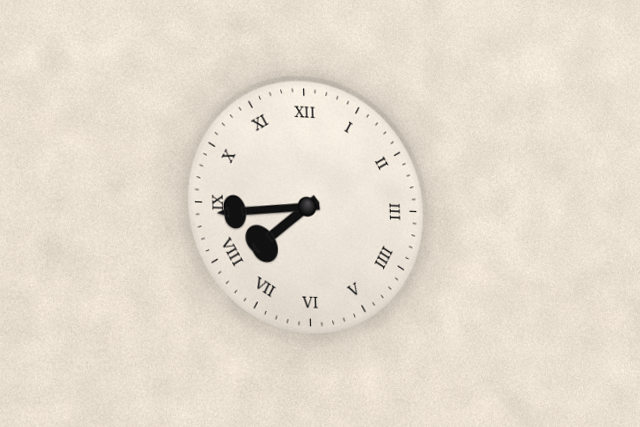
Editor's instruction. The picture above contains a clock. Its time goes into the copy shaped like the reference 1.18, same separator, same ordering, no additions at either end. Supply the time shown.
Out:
7.44
